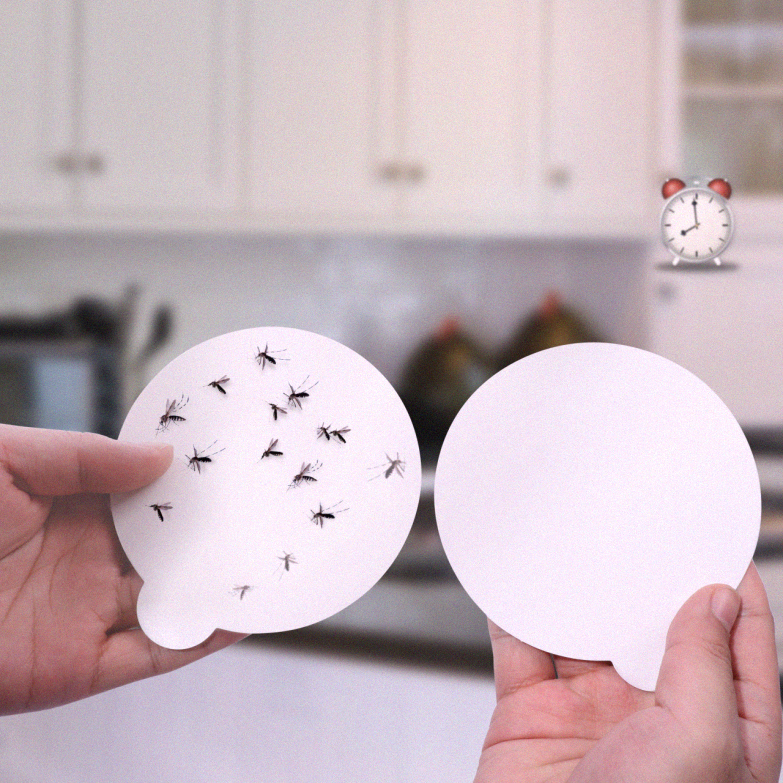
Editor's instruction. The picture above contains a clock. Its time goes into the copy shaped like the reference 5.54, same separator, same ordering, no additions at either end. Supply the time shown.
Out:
7.59
